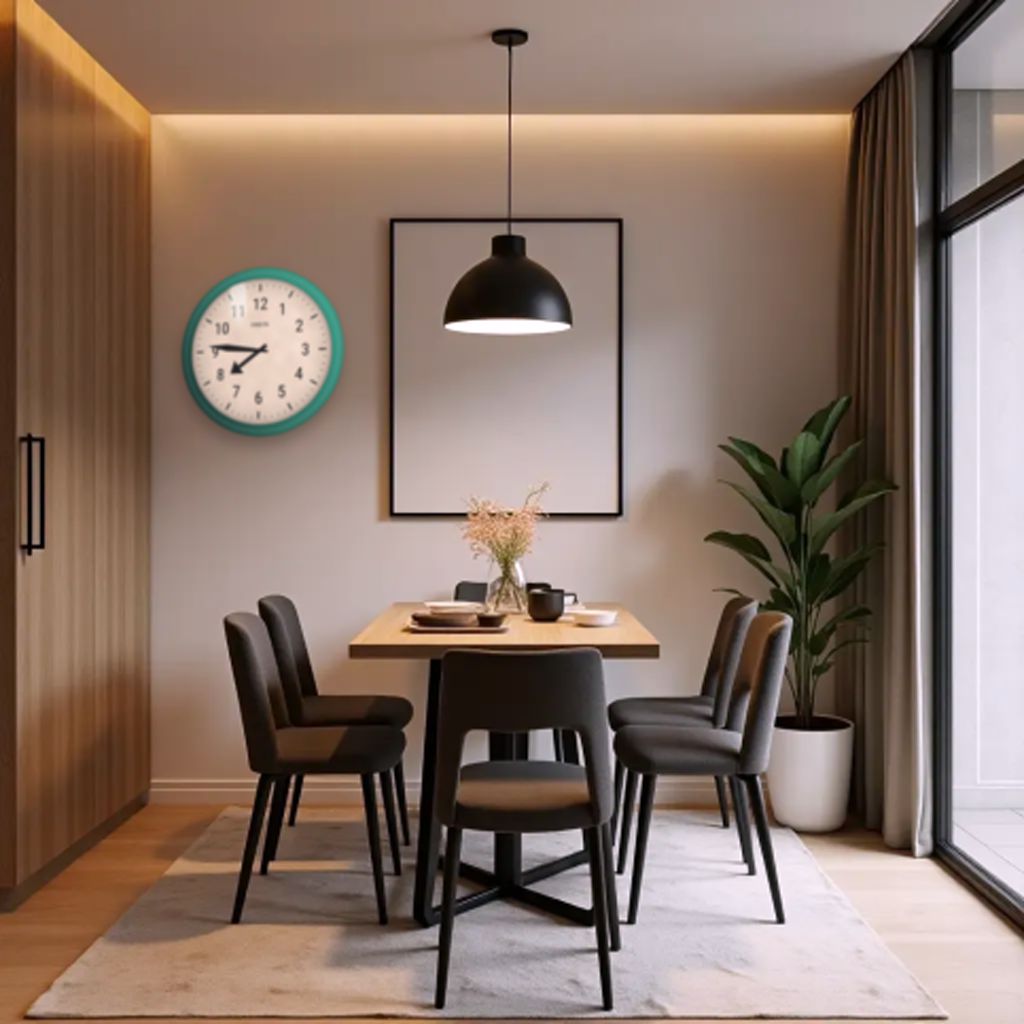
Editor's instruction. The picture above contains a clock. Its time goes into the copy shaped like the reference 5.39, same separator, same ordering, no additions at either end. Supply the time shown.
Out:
7.46
